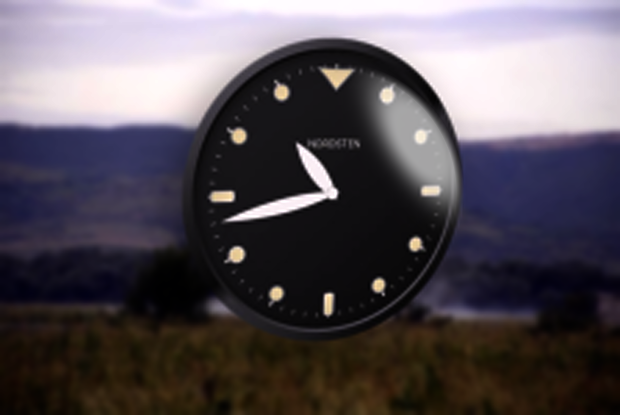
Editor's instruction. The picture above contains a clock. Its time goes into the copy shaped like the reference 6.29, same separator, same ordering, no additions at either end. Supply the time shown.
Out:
10.43
